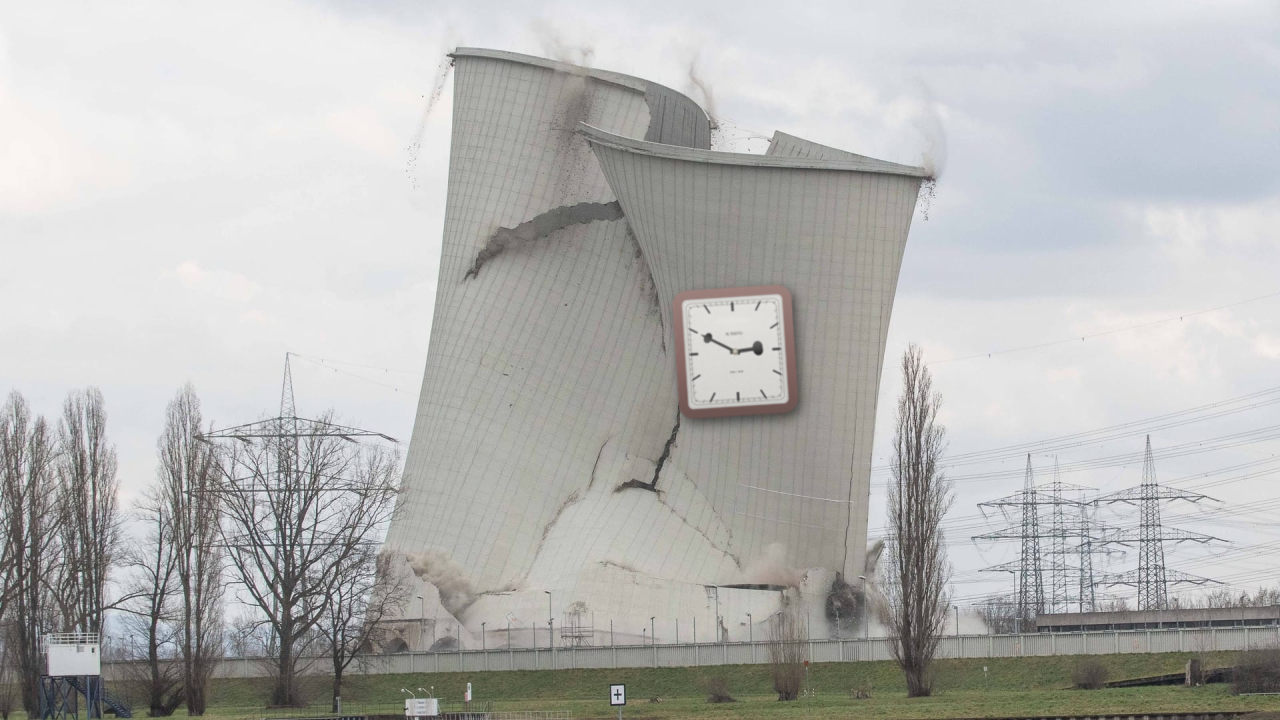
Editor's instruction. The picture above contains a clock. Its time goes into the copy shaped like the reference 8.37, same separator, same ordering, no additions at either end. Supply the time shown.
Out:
2.50
